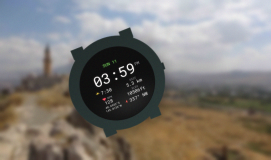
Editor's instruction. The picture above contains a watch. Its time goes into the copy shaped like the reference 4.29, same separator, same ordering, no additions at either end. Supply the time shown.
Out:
3.59
